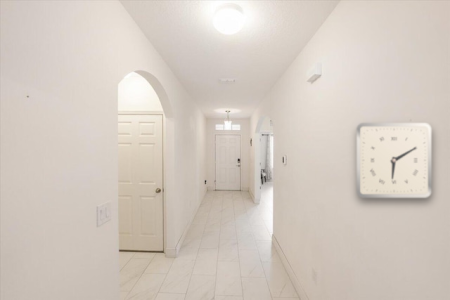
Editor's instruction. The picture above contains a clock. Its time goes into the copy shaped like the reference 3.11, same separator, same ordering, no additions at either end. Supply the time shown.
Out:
6.10
